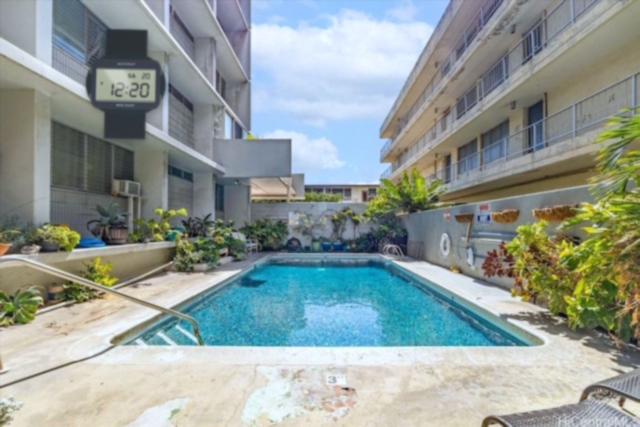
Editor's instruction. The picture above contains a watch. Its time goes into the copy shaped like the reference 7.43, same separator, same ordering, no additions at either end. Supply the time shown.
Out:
12.20
